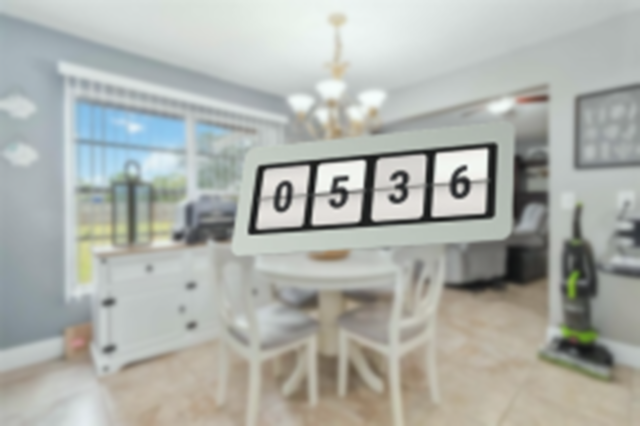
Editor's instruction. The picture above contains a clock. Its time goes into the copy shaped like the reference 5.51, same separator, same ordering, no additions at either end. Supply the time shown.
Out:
5.36
